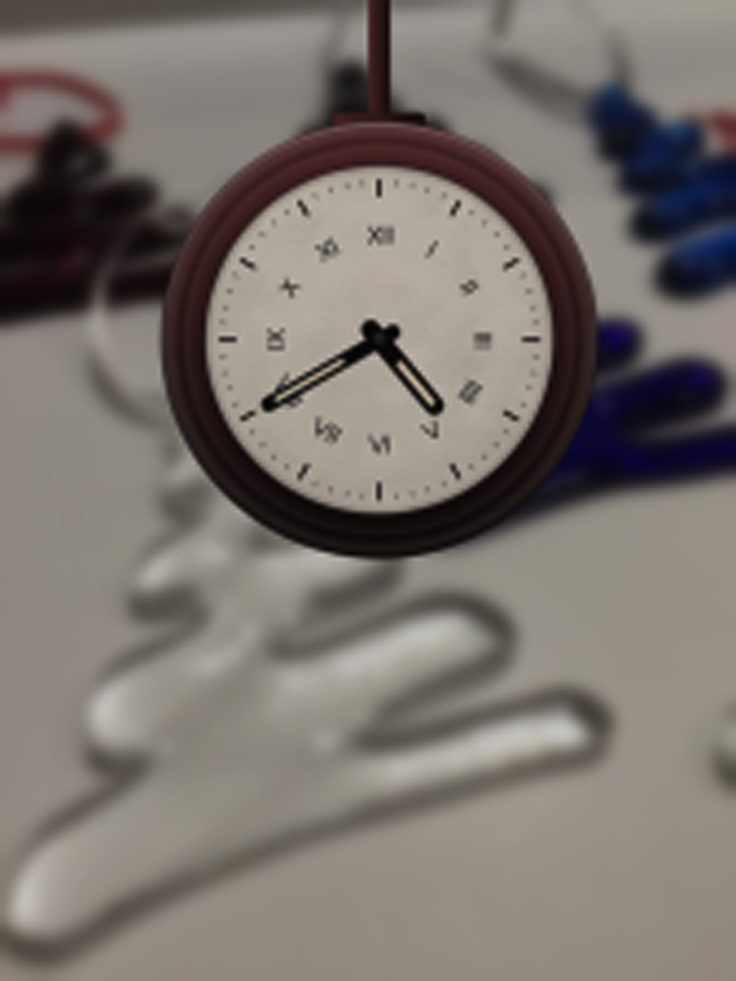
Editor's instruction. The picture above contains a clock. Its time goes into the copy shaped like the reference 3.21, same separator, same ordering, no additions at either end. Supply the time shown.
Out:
4.40
